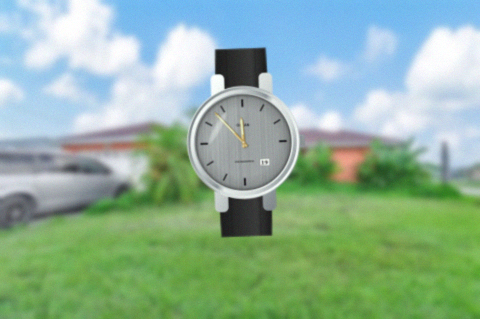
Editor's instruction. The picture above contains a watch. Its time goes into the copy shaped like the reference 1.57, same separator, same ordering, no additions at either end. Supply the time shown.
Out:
11.53
